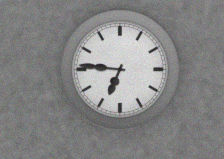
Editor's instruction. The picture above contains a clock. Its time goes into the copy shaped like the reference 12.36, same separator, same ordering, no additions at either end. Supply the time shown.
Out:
6.46
